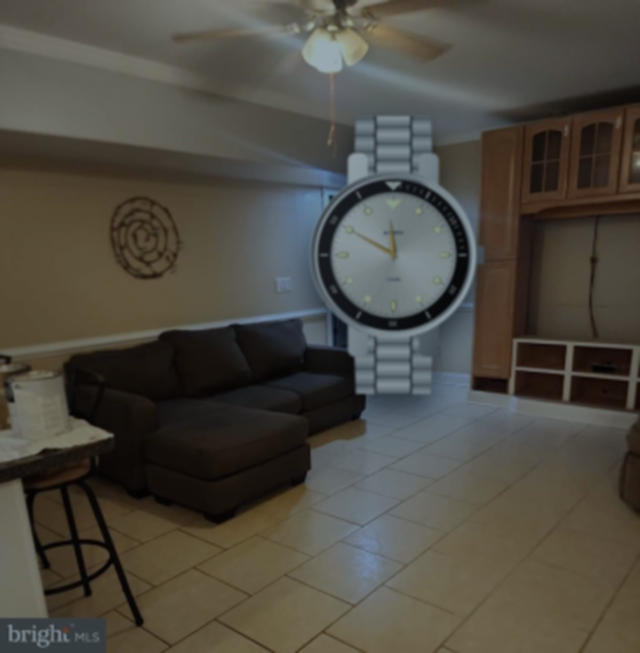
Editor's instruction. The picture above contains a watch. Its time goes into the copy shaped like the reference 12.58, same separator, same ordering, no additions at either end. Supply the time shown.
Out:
11.50
